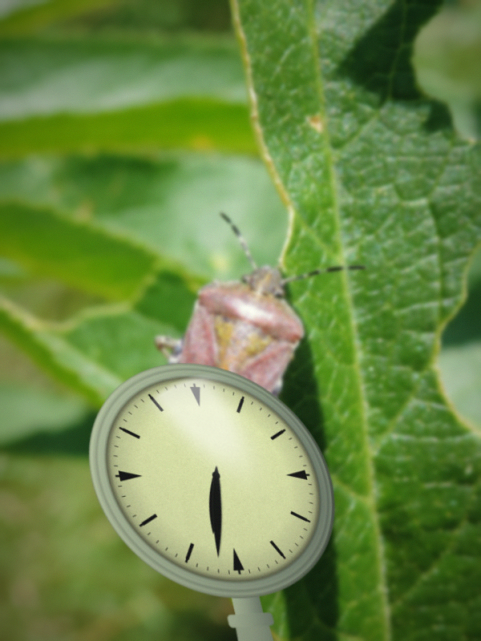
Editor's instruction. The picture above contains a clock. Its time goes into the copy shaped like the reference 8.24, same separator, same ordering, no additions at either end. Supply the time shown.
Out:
6.32
